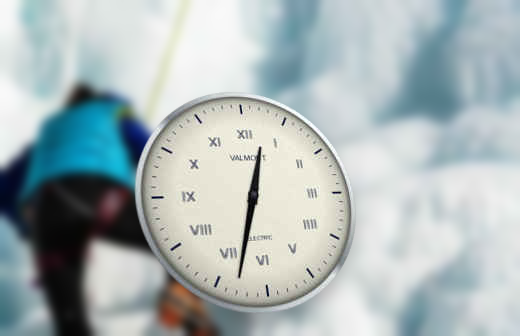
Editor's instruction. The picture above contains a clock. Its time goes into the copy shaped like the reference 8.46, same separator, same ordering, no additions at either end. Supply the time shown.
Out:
12.33
